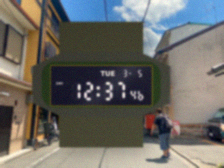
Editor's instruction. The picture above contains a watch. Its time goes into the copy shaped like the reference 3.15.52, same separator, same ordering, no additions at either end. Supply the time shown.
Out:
12.37.46
